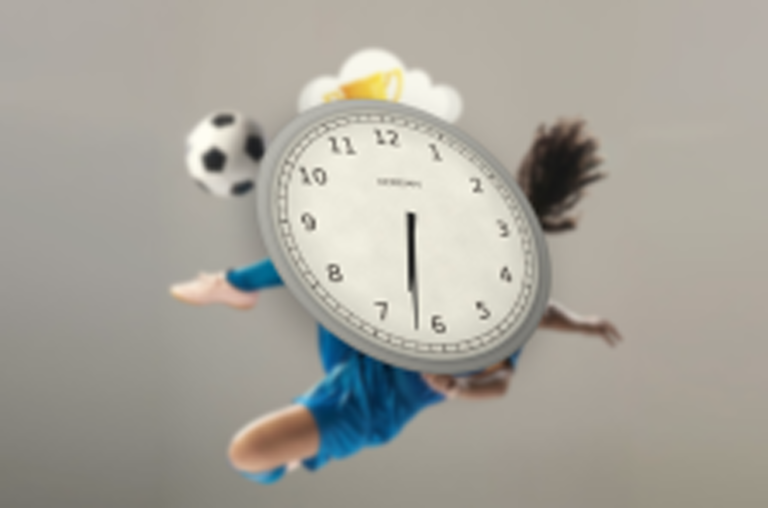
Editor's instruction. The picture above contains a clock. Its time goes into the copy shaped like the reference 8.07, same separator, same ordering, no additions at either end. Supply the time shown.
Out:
6.32
